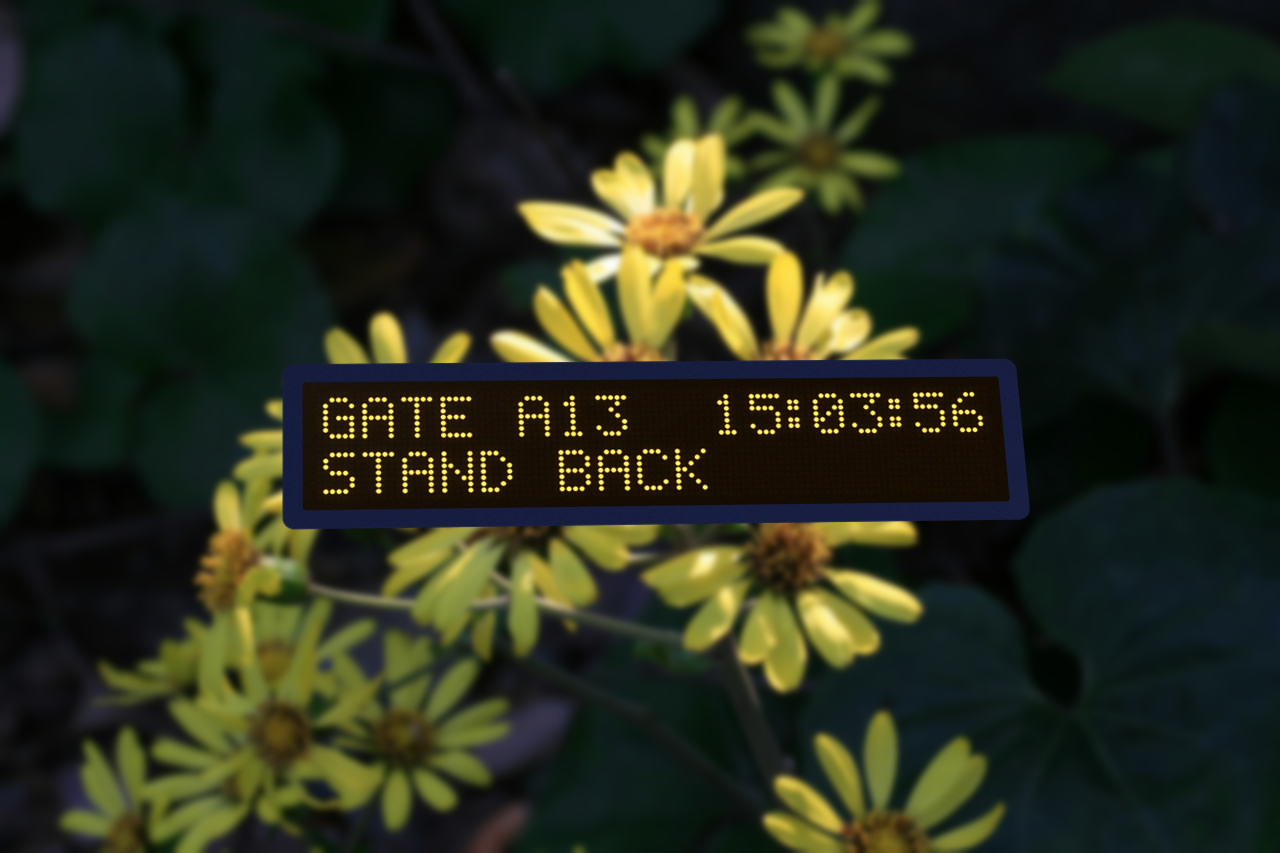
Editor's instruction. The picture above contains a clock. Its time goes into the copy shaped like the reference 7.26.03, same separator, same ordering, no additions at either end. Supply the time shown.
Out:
15.03.56
